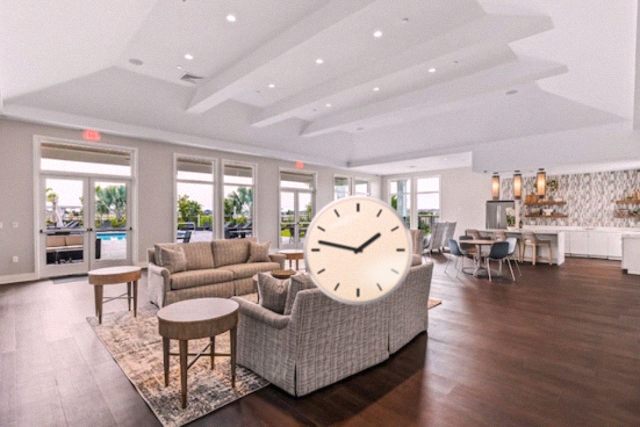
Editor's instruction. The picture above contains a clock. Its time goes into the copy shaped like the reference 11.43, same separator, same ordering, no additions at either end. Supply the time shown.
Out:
1.47
